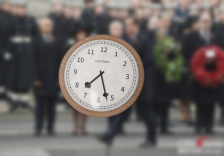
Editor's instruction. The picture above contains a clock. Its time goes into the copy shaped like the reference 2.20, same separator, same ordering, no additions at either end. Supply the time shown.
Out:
7.27
